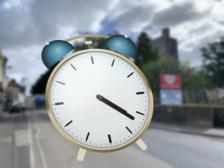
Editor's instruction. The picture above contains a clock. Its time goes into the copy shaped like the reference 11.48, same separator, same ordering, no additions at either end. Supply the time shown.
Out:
4.22
